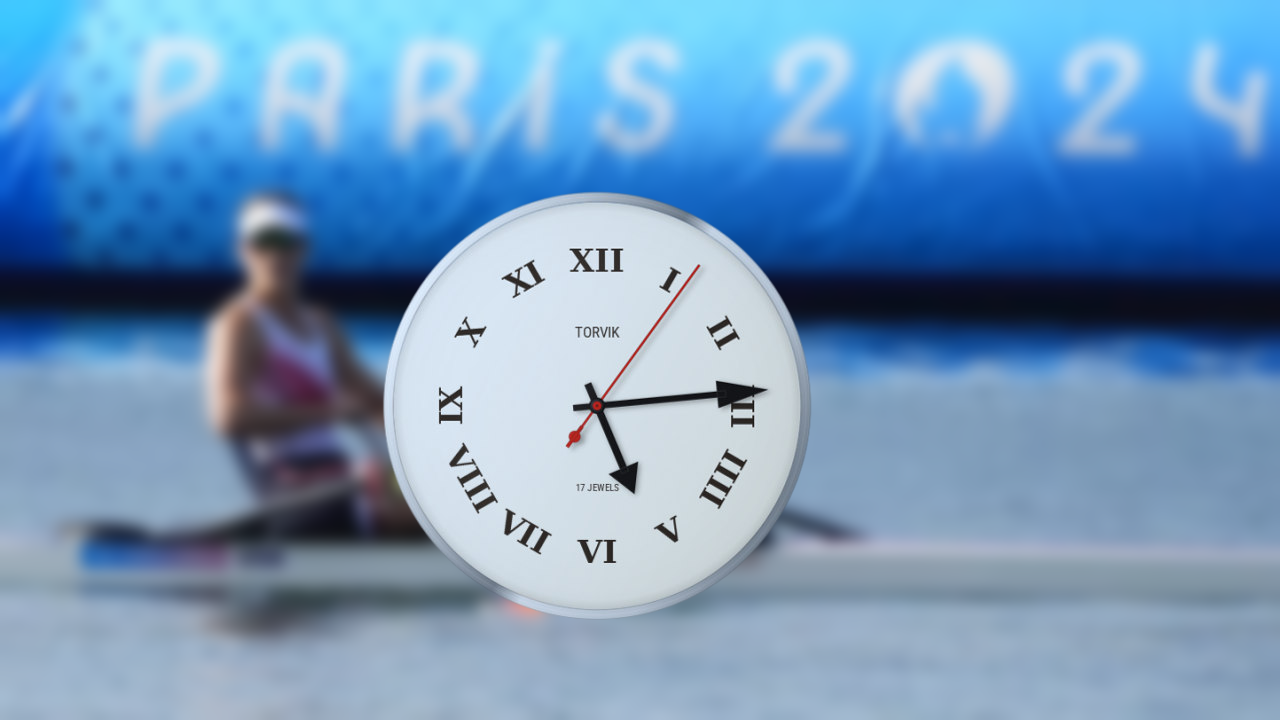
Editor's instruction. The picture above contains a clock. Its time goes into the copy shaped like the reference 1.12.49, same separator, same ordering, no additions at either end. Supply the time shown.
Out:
5.14.06
